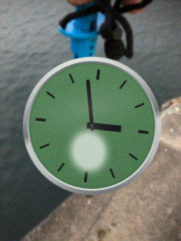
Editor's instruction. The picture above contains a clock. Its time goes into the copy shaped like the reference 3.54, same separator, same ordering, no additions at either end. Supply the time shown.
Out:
2.58
